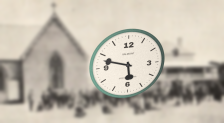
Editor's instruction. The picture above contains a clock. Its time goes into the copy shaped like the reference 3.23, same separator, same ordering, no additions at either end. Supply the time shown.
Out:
5.48
